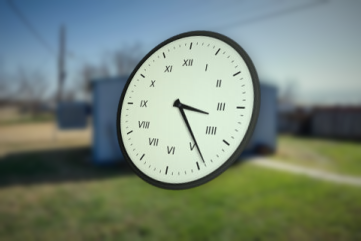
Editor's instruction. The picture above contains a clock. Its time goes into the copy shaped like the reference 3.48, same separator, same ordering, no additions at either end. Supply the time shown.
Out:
3.24
